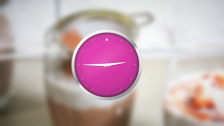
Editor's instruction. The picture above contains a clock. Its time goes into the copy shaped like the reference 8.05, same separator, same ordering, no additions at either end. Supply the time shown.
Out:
2.45
